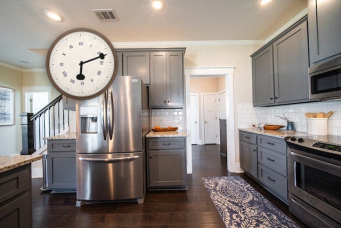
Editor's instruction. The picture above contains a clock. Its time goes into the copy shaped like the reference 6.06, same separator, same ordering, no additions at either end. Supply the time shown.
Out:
6.12
